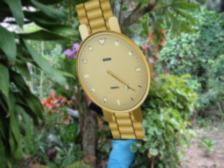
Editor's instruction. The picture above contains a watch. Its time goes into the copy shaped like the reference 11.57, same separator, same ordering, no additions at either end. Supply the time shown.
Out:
4.22
